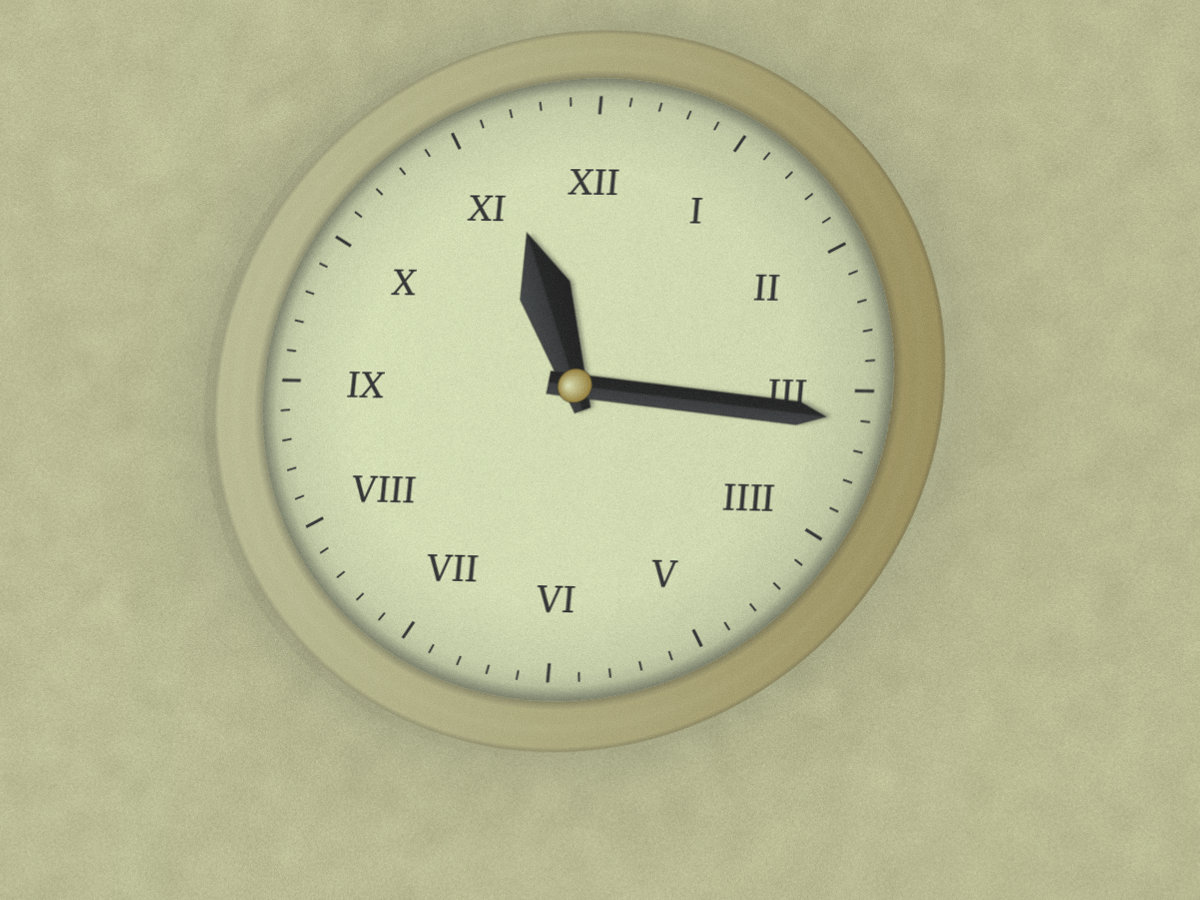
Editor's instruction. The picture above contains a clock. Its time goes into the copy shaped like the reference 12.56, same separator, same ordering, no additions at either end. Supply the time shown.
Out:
11.16
